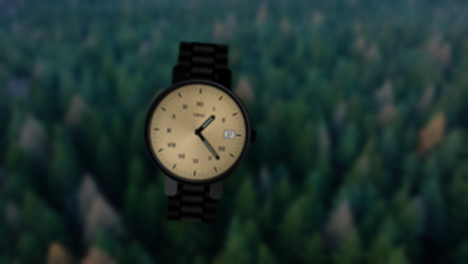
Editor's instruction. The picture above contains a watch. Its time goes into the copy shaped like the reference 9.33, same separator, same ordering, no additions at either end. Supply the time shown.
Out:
1.23
